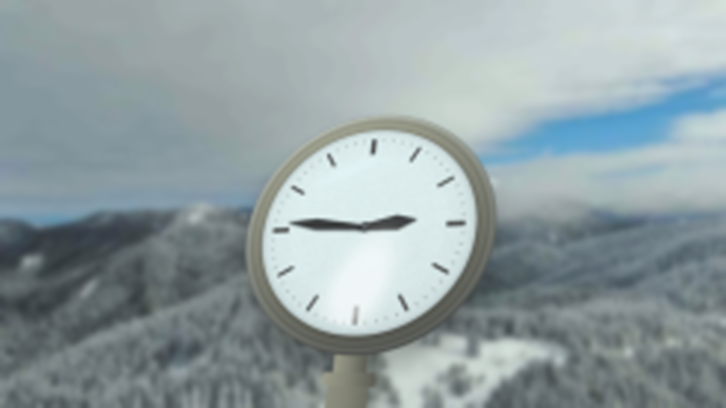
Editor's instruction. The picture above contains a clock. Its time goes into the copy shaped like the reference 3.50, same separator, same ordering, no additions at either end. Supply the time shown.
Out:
2.46
